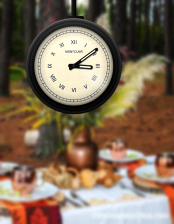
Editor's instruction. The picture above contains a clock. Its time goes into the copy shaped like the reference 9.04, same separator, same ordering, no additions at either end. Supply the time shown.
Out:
3.09
